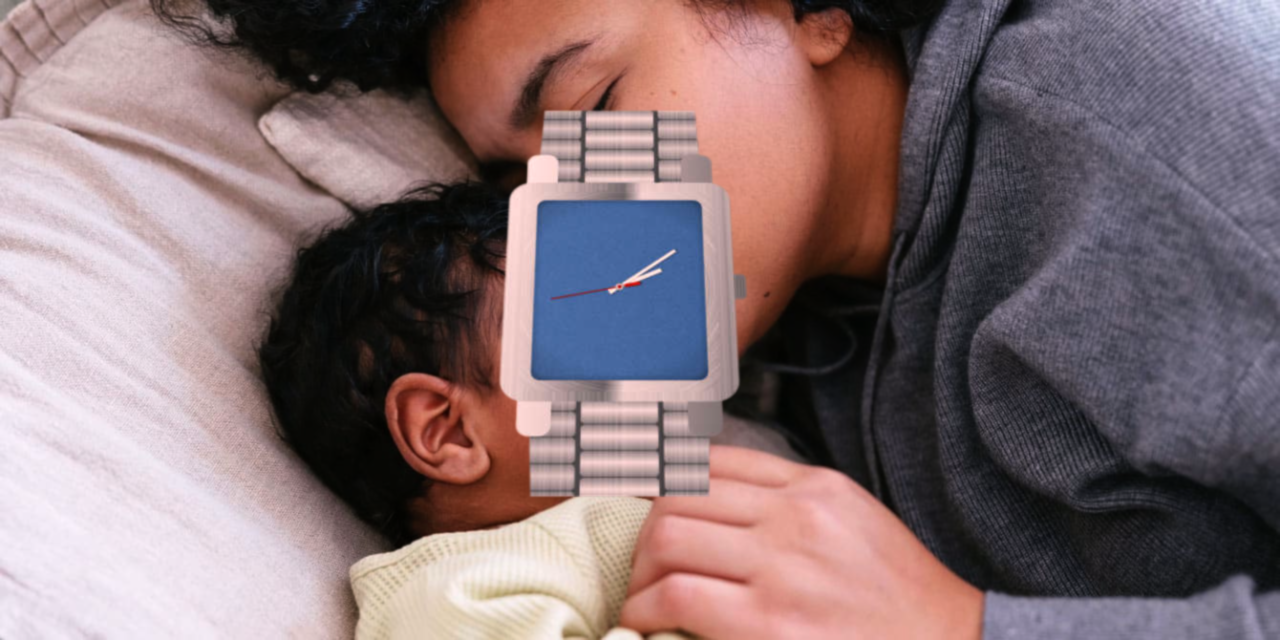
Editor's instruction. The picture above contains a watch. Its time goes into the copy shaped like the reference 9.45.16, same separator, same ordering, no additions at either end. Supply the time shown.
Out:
2.08.43
